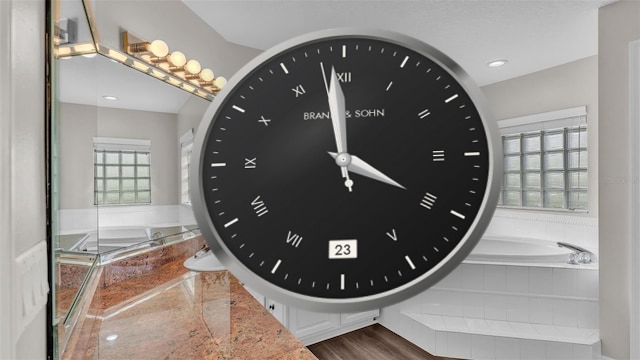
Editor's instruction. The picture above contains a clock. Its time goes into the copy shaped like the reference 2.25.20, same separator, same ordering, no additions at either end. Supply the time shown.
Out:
3.58.58
